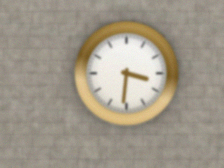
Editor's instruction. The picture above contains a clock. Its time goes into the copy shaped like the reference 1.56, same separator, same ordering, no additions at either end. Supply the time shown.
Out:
3.31
